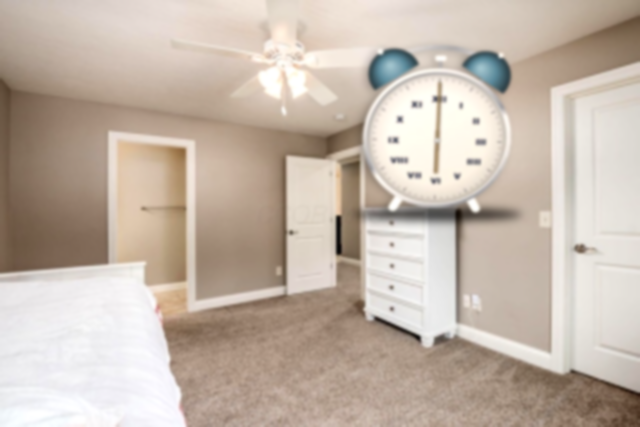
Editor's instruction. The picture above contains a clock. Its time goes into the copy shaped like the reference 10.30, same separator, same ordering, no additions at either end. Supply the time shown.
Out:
6.00
